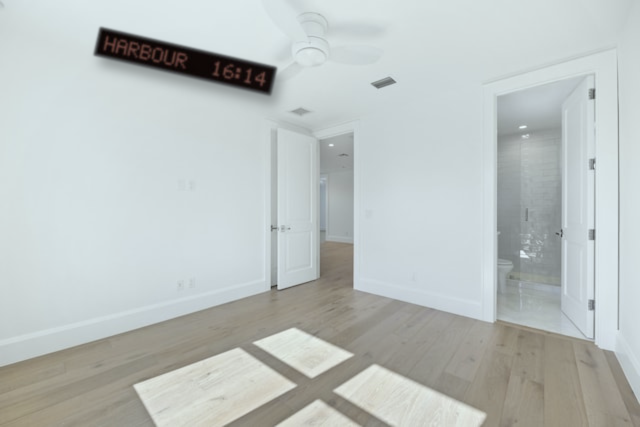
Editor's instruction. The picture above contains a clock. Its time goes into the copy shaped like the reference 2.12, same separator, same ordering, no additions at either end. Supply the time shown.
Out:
16.14
